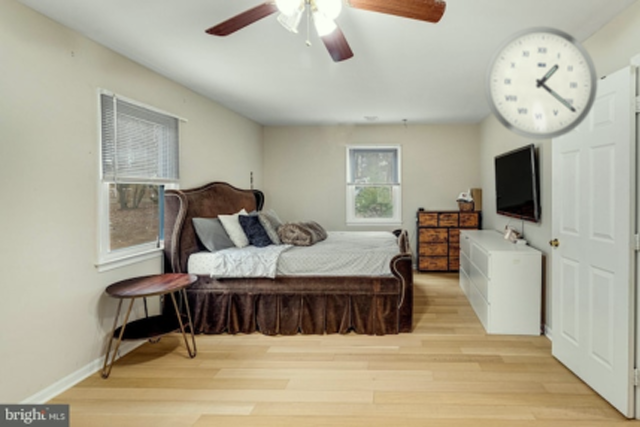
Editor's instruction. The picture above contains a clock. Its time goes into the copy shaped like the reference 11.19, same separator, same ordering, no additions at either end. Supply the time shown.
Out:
1.21
